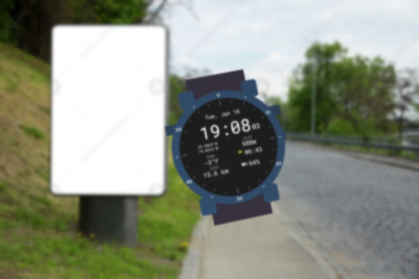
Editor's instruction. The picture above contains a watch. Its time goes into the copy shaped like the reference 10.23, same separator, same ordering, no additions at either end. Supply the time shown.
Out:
19.08
